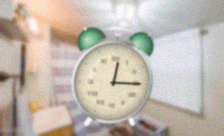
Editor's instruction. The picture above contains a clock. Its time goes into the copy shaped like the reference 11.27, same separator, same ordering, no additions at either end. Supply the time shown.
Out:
12.15
